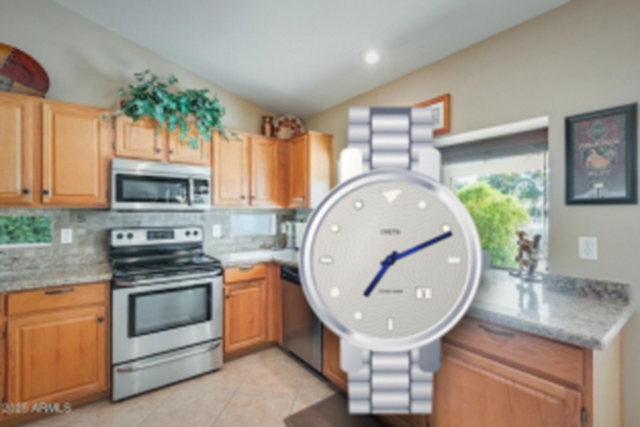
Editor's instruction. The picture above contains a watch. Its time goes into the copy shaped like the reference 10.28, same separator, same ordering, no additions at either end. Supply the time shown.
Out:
7.11
